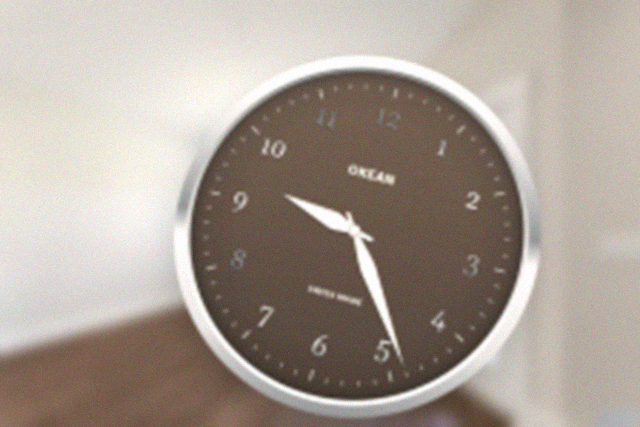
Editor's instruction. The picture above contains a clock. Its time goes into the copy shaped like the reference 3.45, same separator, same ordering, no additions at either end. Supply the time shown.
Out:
9.24
